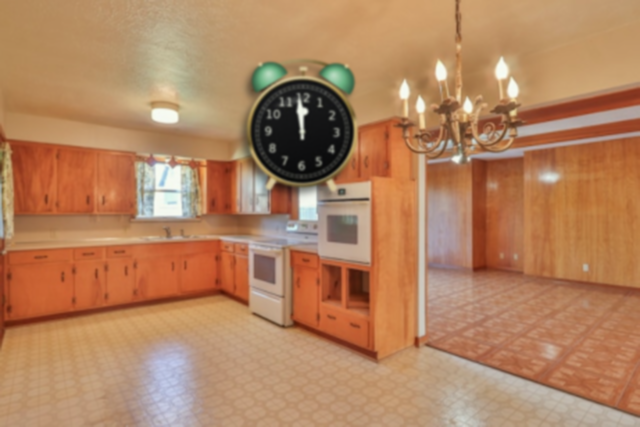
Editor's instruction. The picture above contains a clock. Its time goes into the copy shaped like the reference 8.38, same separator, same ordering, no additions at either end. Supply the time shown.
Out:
11.59
